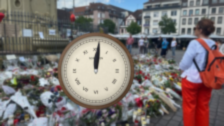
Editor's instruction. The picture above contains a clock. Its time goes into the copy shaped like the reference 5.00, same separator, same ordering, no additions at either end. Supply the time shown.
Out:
12.01
